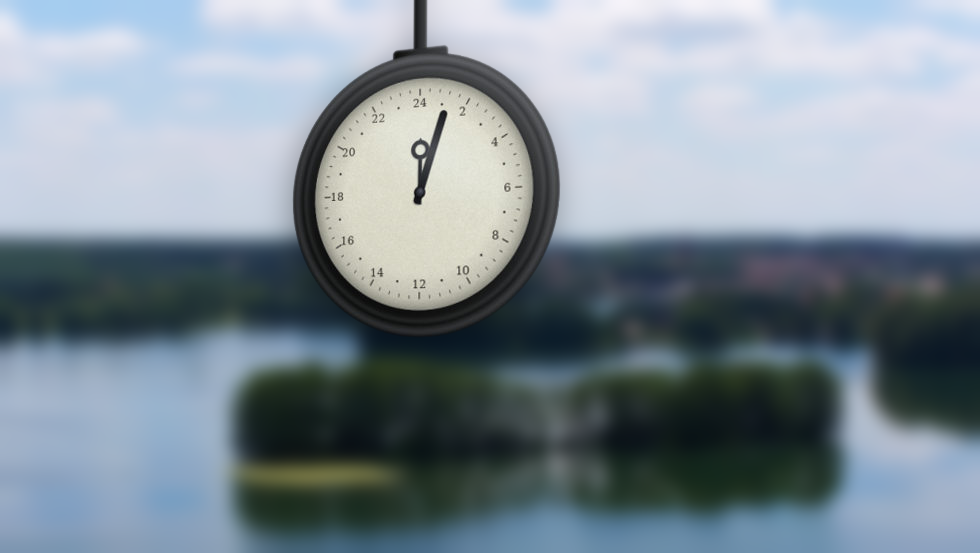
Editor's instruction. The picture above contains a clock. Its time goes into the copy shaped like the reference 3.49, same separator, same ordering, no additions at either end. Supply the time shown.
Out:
0.03
